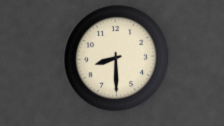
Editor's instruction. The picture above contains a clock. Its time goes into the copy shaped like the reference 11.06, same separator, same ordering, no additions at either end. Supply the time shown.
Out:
8.30
